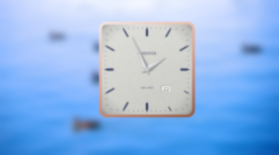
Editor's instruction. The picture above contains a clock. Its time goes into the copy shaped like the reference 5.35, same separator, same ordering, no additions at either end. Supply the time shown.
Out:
1.56
